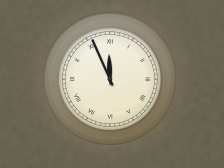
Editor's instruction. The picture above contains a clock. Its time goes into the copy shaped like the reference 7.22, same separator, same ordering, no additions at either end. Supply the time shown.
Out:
11.56
